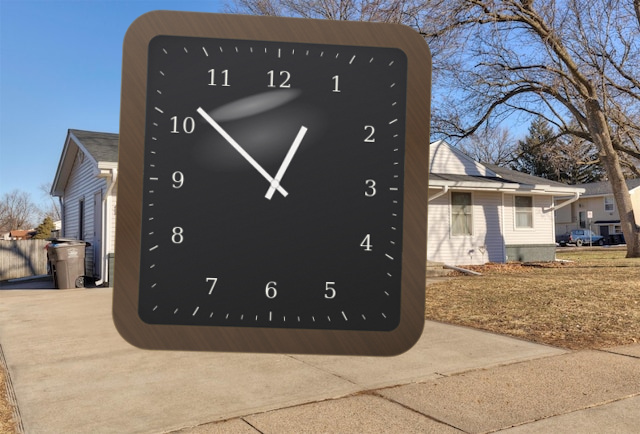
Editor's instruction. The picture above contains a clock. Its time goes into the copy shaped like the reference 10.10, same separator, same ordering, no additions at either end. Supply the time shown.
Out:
12.52
